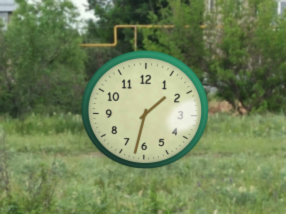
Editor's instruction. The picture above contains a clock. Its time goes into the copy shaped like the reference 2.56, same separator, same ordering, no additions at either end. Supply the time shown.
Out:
1.32
